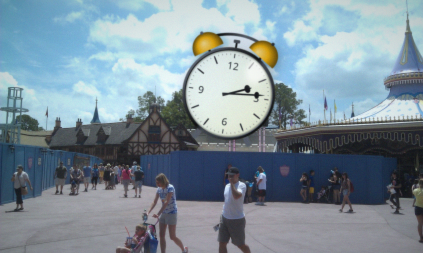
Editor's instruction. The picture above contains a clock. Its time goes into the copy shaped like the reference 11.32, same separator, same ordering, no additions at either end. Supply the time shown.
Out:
2.14
